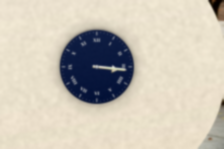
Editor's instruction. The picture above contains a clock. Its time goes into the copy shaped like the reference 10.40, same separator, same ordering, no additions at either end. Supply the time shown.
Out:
3.16
